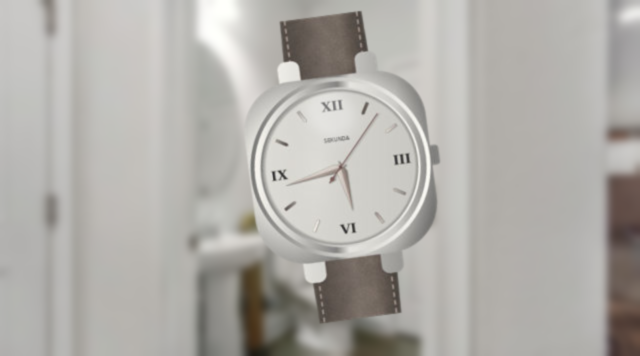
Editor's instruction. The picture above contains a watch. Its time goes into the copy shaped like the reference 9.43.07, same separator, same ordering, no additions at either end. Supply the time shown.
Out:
5.43.07
